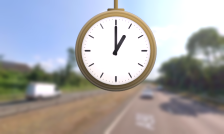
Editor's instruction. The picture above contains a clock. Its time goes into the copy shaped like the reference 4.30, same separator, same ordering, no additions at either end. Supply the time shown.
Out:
1.00
